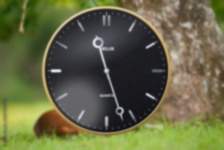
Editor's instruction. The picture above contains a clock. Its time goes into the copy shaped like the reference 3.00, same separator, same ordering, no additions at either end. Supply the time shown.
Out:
11.27
